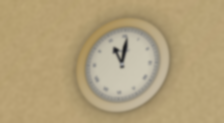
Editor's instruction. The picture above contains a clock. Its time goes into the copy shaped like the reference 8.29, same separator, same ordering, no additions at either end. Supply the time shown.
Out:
11.01
